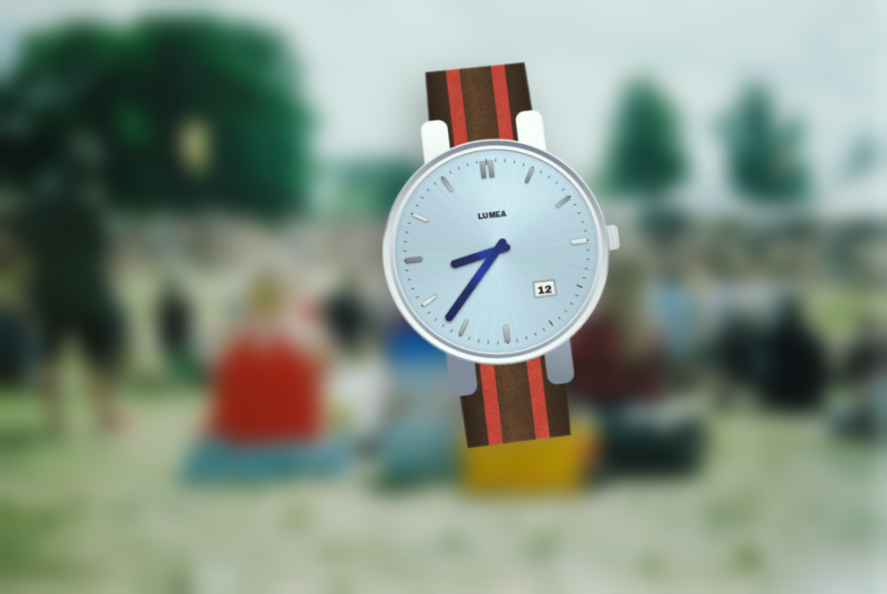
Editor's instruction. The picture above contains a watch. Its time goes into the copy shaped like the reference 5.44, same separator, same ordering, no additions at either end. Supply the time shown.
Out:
8.37
